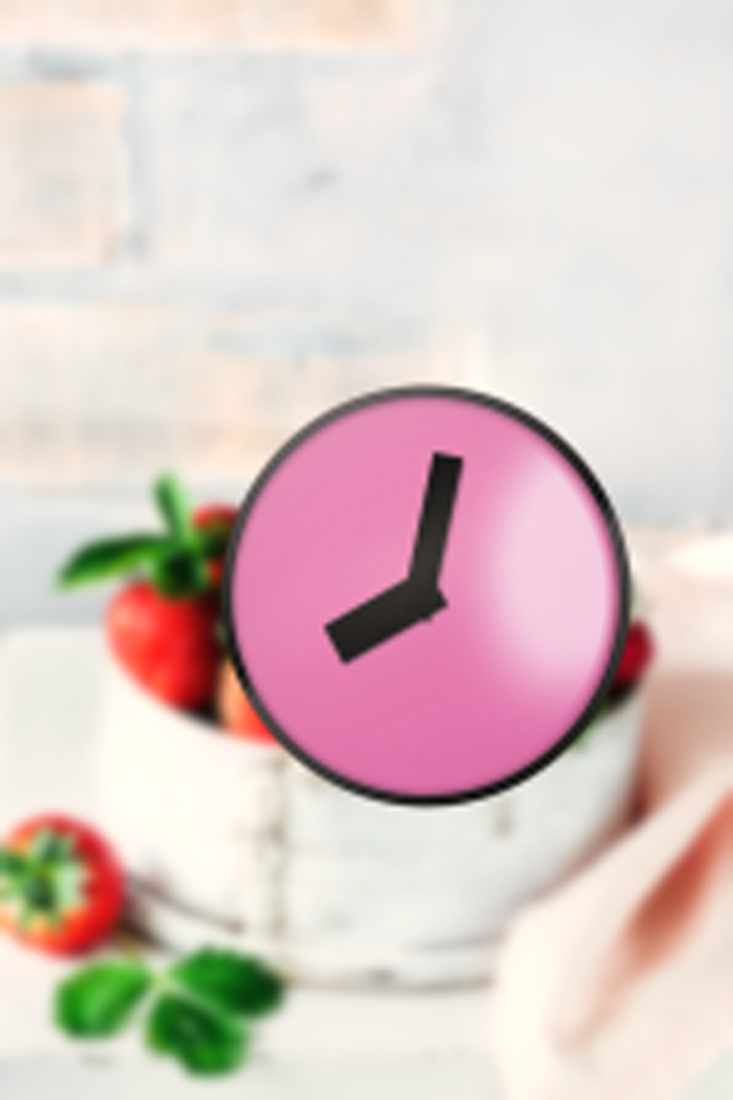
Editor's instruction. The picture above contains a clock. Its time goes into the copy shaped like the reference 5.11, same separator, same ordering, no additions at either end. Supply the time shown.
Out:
8.02
